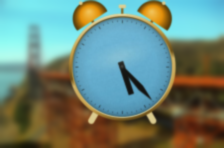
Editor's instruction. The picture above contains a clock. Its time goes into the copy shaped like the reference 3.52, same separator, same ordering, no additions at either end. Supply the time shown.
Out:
5.23
